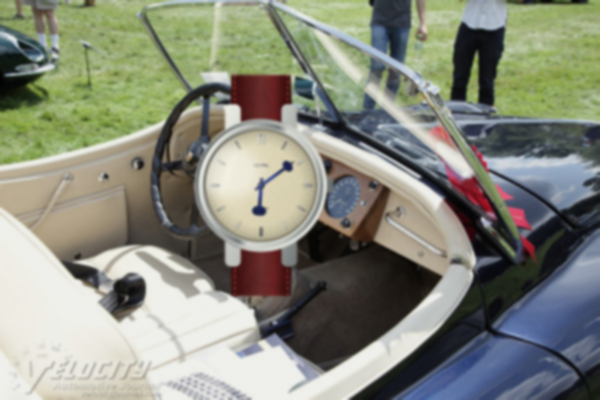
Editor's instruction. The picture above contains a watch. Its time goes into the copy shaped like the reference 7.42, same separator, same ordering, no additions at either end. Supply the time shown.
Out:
6.09
